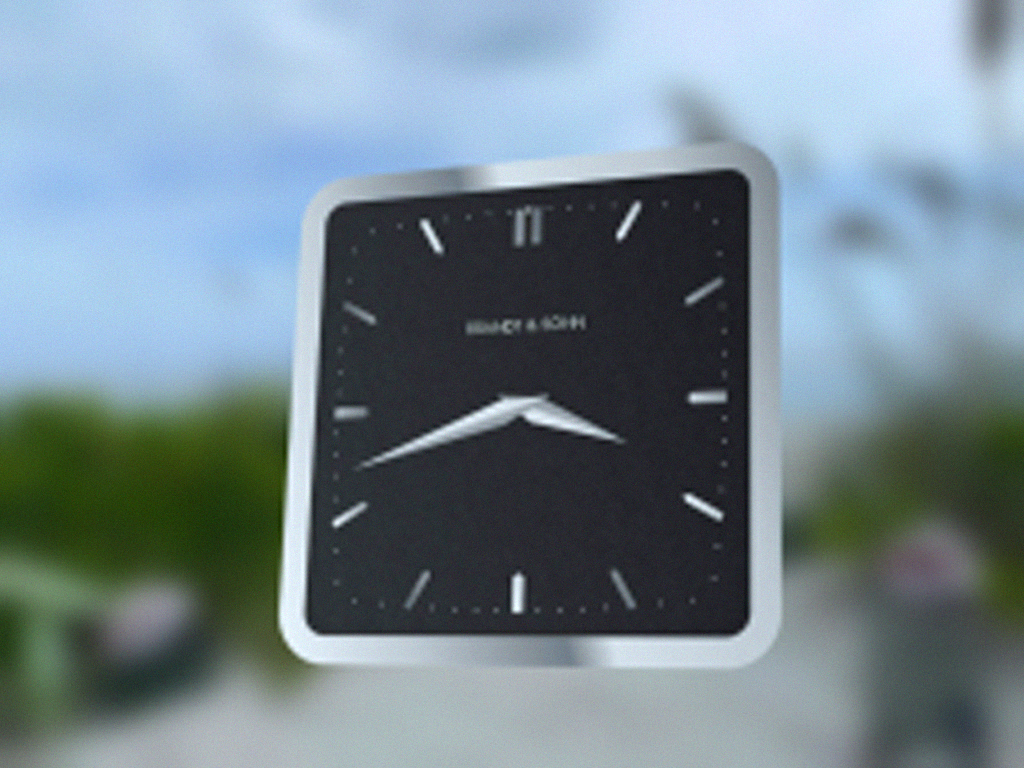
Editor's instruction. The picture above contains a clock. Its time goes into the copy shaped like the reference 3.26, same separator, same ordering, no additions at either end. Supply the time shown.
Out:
3.42
